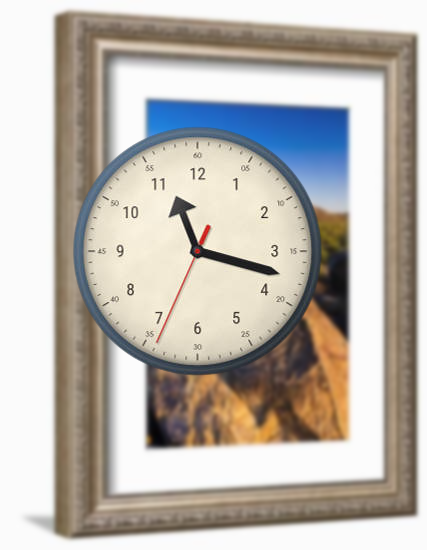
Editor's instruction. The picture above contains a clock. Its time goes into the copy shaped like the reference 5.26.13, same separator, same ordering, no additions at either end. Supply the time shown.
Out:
11.17.34
